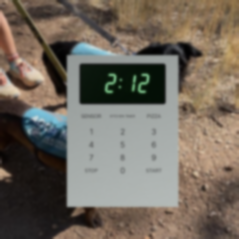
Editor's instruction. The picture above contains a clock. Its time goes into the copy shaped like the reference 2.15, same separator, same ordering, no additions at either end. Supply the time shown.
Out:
2.12
